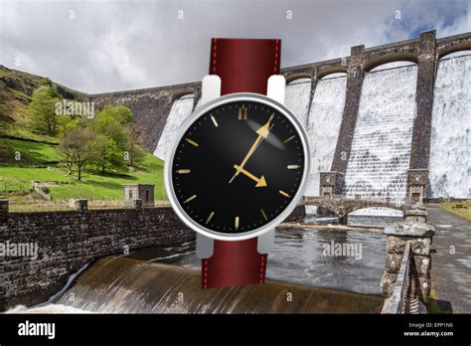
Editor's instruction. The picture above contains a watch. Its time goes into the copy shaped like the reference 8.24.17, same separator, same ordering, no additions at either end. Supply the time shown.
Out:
4.05.06
